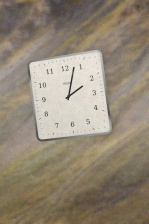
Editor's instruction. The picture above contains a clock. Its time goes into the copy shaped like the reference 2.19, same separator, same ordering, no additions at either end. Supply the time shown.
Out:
2.03
